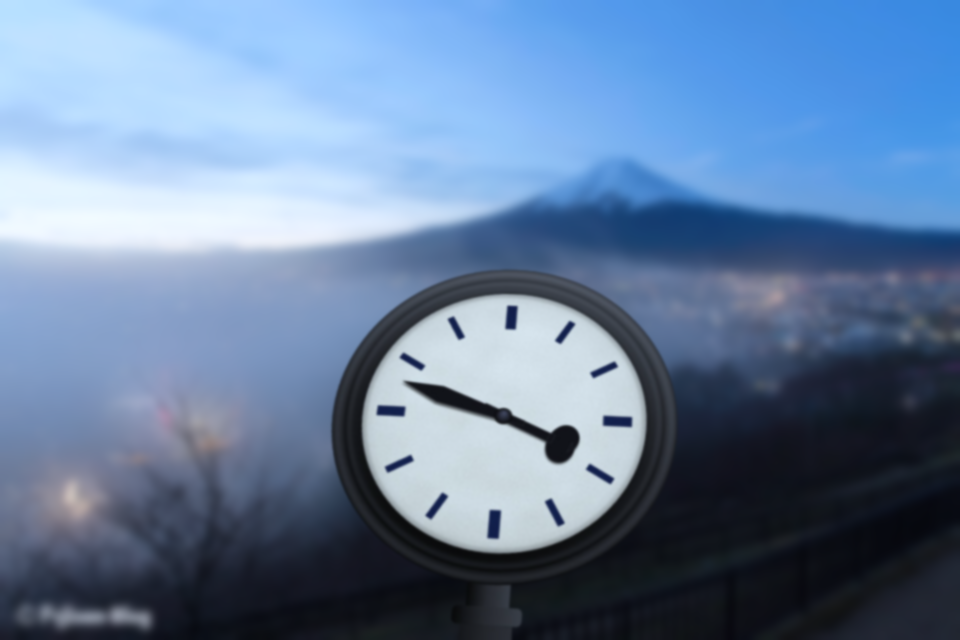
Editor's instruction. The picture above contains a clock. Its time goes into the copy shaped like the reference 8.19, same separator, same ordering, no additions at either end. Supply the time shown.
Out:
3.48
